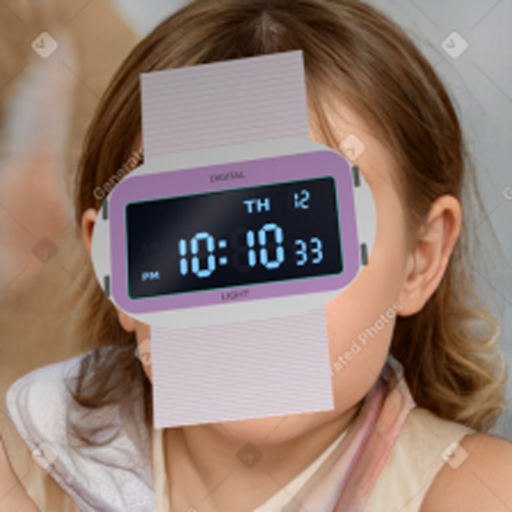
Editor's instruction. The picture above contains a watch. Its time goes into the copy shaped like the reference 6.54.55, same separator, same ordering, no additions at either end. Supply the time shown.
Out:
10.10.33
